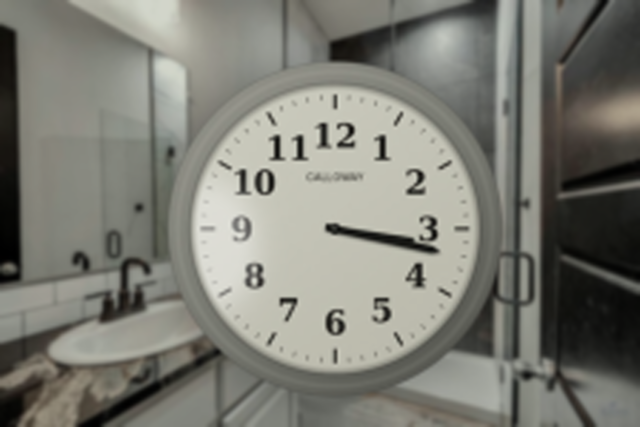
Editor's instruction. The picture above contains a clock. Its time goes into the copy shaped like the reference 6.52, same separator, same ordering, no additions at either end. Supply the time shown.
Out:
3.17
